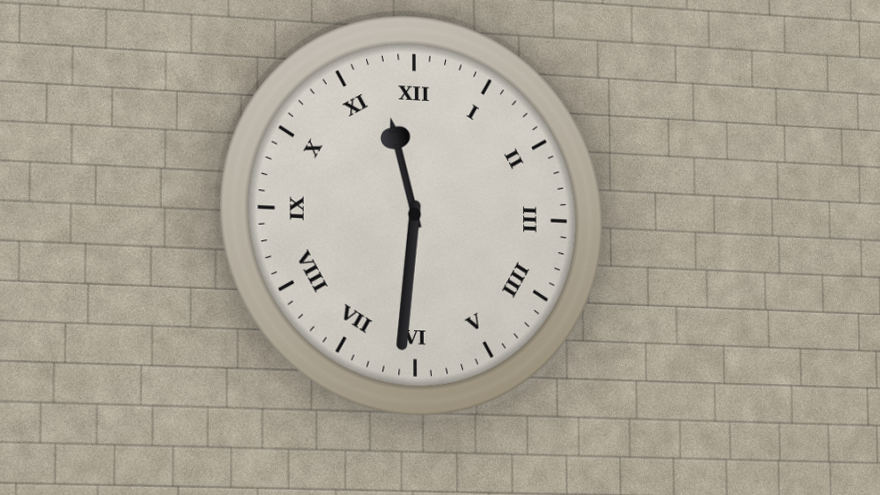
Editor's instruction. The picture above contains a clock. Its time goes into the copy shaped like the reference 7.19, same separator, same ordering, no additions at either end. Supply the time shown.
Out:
11.31
